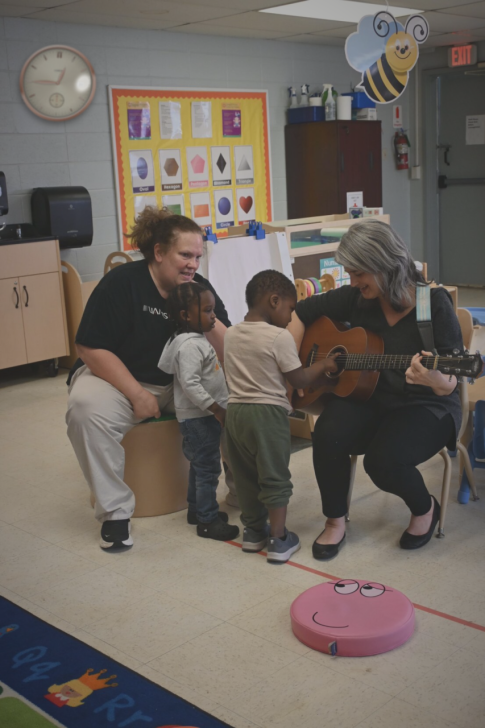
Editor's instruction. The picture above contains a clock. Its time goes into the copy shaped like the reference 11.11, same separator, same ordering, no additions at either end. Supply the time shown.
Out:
12.45
